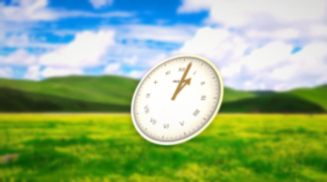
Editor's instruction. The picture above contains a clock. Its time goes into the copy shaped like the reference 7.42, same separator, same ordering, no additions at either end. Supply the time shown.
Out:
1.02
